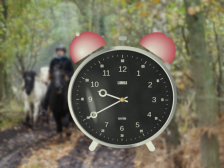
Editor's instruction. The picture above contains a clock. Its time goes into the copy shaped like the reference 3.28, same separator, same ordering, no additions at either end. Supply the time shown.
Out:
9.40
